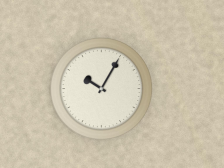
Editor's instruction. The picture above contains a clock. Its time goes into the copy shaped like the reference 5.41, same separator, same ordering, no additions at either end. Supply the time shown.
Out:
10.05
